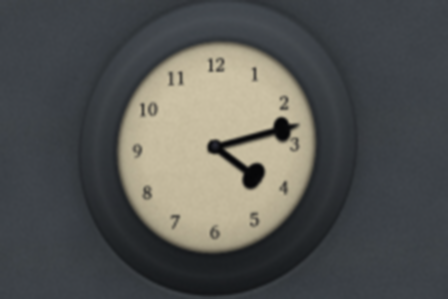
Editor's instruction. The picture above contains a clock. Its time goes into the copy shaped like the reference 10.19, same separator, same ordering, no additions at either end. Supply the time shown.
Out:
4.13
